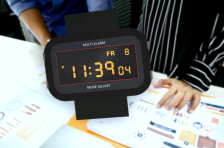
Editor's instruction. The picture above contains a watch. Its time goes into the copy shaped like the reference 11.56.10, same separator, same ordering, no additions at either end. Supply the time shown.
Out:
11.39.04
